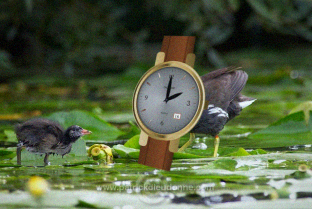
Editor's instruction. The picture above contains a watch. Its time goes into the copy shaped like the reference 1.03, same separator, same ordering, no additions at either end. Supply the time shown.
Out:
2.00
